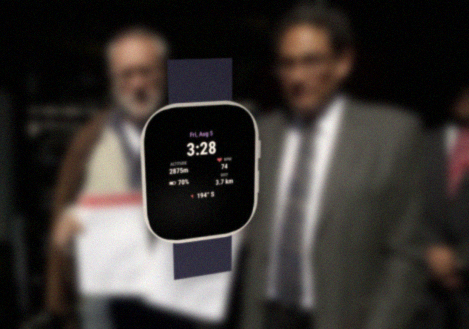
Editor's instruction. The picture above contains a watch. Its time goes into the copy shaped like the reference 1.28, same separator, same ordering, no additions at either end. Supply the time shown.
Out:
3.28
